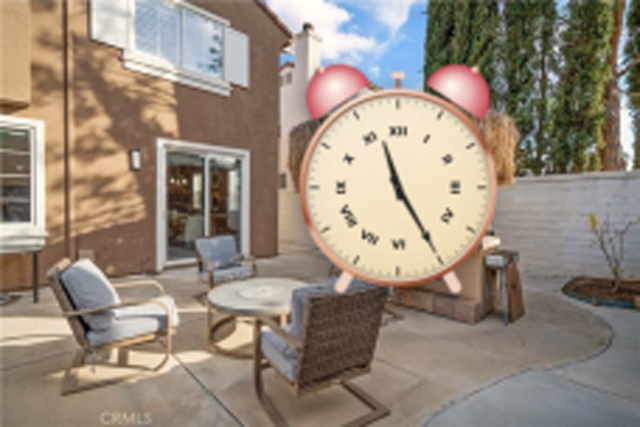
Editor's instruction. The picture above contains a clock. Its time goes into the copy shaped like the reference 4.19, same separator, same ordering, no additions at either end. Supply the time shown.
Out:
11.25
